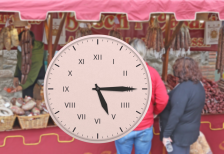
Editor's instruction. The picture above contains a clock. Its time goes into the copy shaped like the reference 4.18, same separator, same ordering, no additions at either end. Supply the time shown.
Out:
5.15
